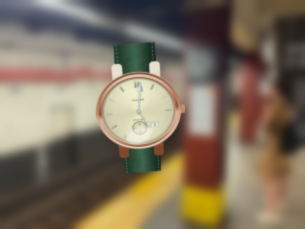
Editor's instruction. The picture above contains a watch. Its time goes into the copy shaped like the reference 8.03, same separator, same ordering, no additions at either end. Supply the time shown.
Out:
5.01
